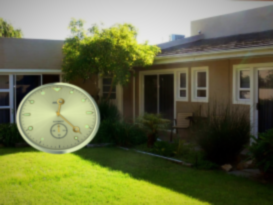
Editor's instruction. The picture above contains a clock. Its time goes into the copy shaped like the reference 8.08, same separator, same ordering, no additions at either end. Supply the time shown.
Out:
12.23
